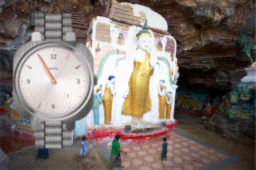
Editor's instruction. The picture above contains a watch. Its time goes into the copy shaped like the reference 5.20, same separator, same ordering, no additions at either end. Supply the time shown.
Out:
10.55
